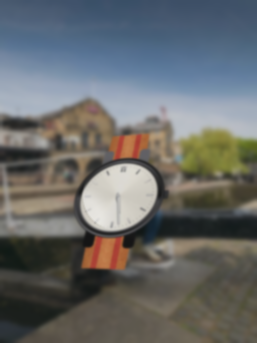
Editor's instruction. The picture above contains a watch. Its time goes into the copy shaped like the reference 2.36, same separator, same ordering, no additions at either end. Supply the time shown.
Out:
5.28
